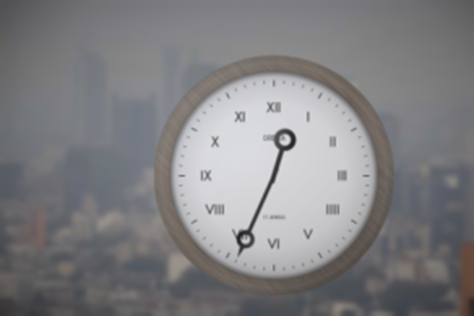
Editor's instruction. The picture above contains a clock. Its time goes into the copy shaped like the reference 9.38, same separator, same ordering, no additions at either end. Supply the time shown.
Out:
12.34
